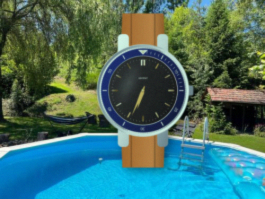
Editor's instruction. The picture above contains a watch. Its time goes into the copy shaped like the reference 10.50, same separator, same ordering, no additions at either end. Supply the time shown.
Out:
6.34
